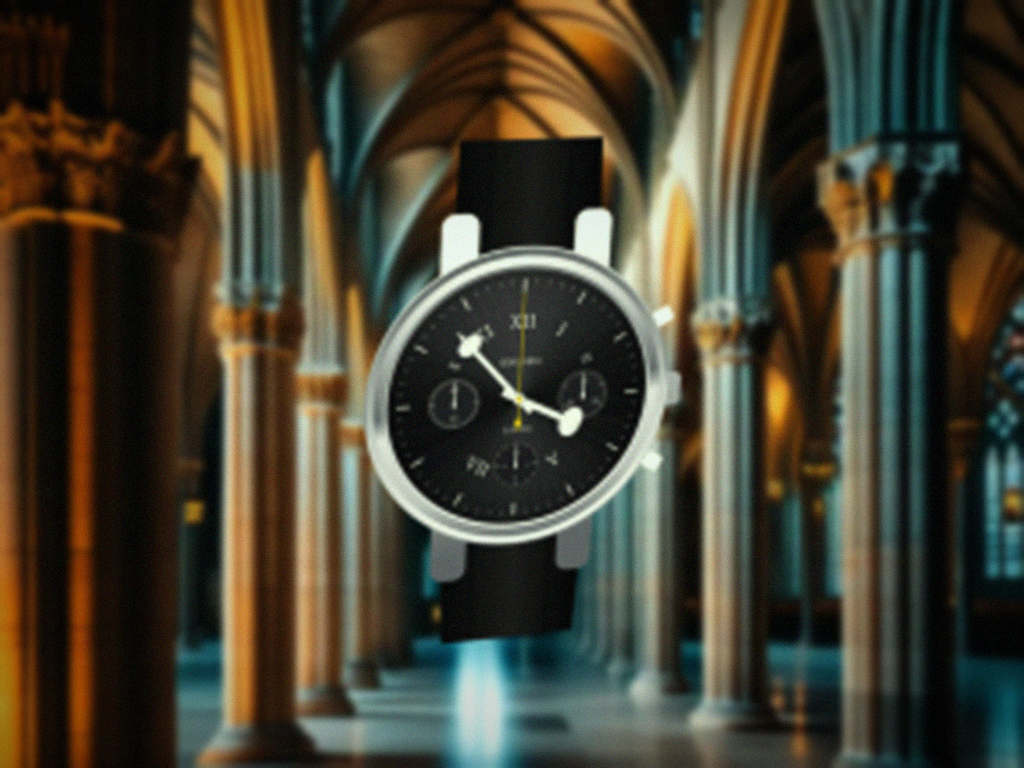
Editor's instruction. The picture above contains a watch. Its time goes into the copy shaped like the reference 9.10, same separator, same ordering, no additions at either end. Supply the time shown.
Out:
3.53
